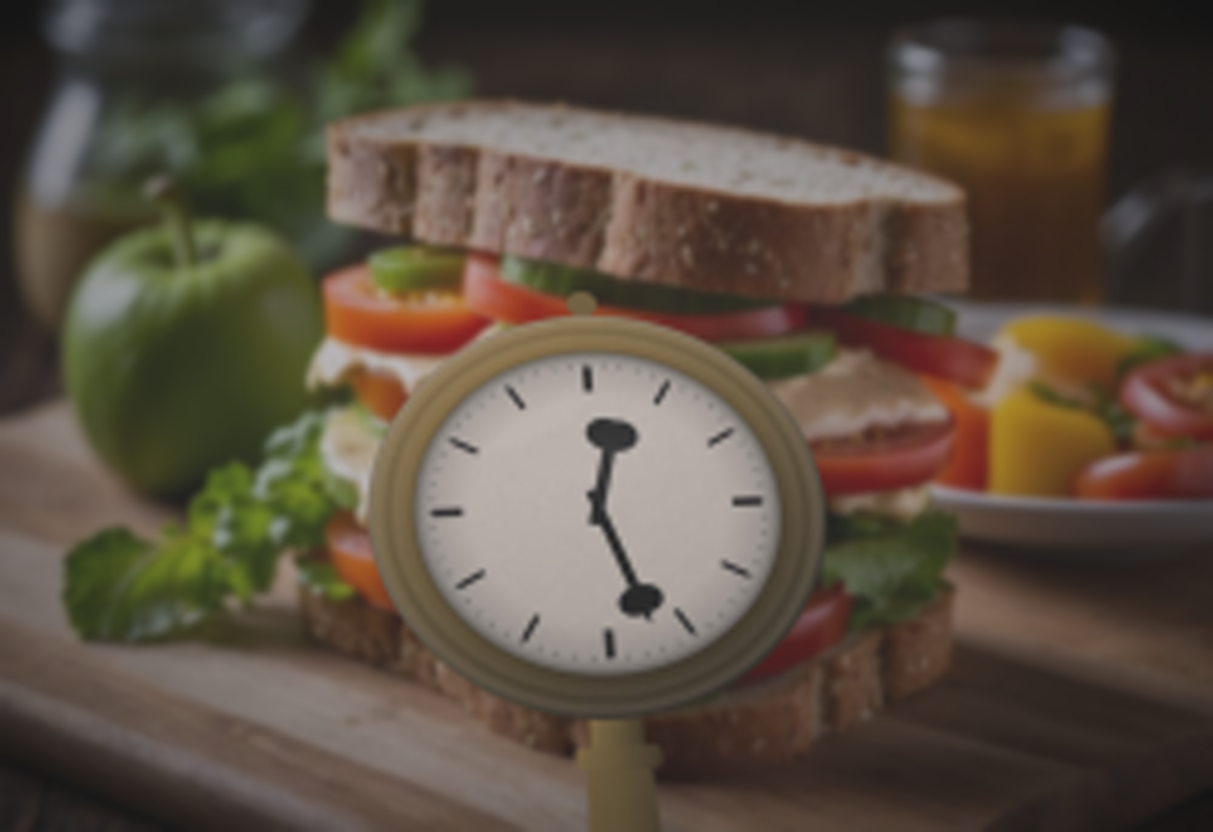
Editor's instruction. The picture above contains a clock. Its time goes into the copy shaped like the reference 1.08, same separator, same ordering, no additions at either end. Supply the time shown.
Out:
12.27
